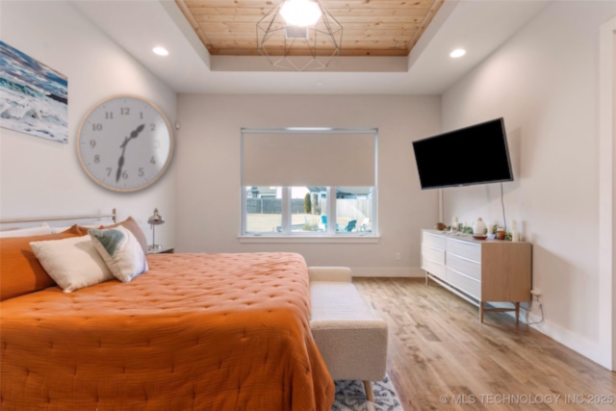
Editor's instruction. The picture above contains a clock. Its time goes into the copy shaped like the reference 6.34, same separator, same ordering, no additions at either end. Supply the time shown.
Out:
1.32
